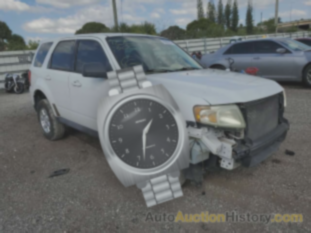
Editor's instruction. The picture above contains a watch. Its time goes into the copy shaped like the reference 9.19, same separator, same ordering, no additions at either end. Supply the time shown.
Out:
1.33
